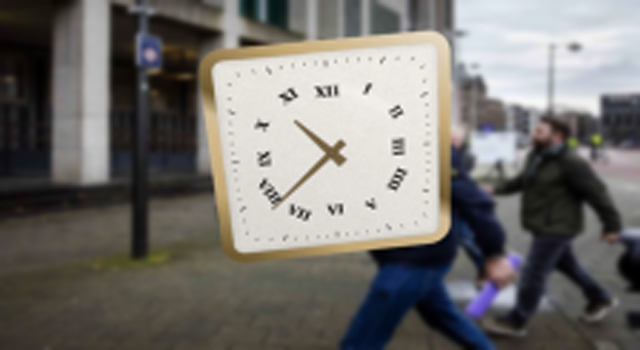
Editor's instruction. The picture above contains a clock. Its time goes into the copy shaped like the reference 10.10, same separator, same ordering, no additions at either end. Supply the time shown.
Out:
10.38
